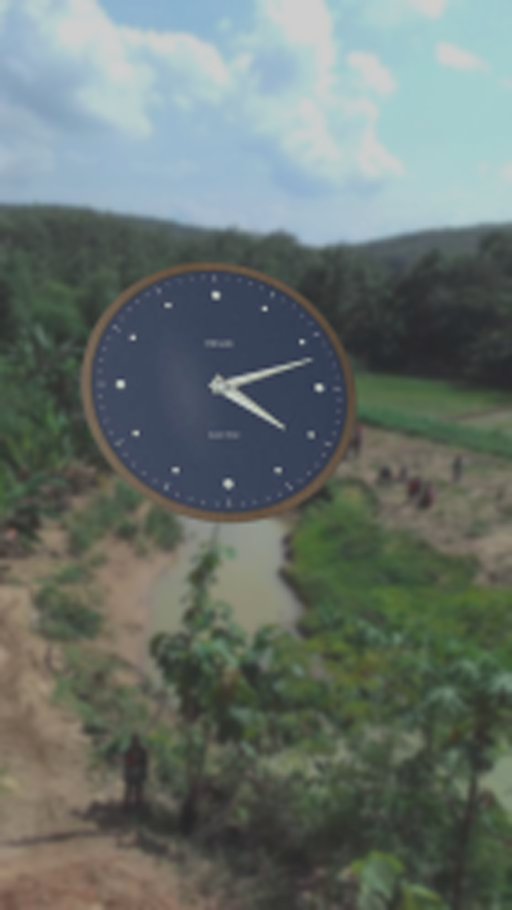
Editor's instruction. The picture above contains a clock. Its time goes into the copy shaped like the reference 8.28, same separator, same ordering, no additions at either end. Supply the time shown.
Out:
4.12
